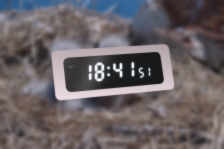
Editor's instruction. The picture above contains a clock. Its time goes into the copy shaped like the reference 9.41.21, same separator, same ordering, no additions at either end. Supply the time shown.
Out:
18.41.51
